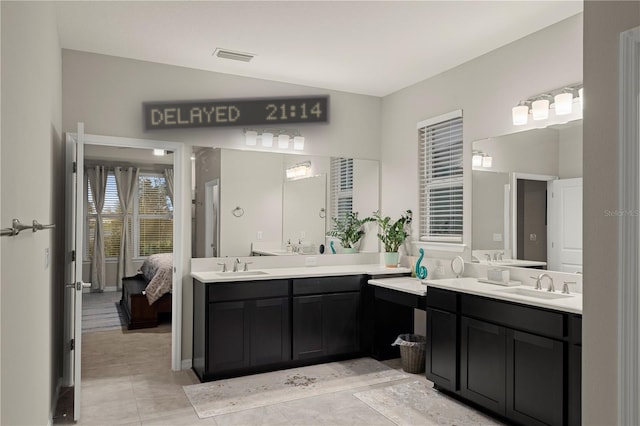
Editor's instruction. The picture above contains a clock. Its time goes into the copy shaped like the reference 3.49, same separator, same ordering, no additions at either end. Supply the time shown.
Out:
21.14
